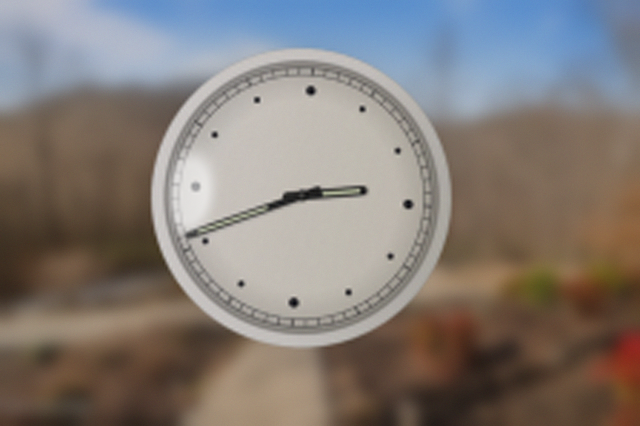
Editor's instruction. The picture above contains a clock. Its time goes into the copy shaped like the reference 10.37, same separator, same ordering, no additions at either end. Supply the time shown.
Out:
2.41
